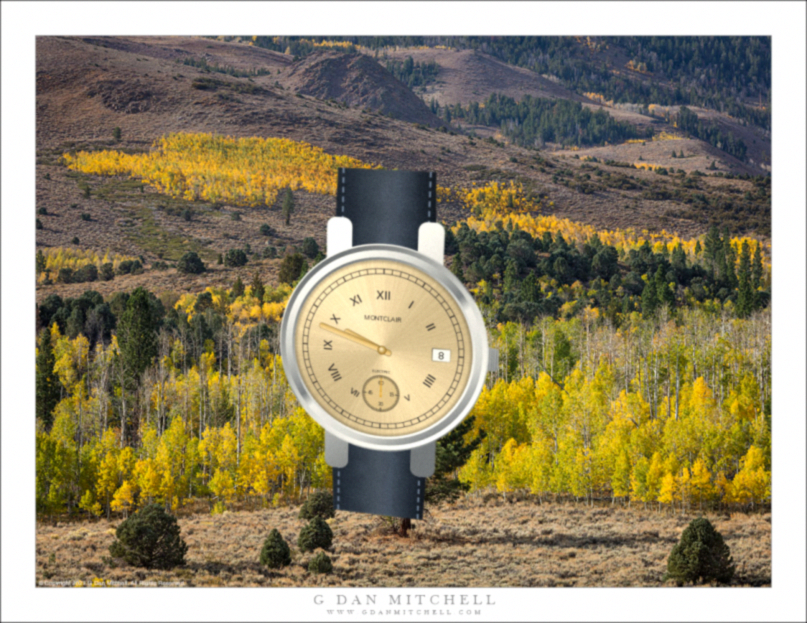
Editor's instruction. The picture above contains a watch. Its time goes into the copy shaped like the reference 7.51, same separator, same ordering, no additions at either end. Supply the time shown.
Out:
9.48
